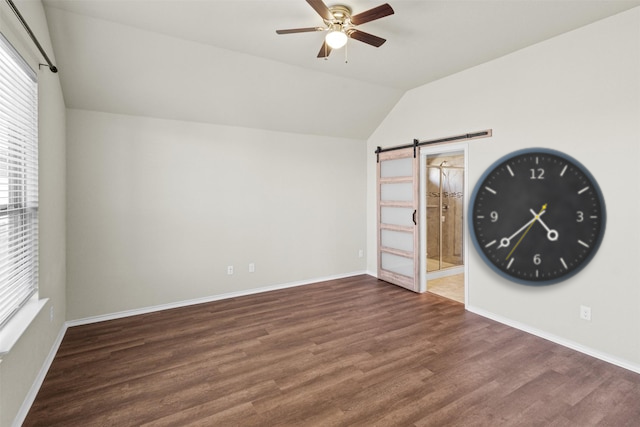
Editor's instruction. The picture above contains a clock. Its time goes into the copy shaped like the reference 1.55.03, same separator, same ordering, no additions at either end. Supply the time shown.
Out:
4.38.36
